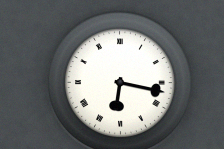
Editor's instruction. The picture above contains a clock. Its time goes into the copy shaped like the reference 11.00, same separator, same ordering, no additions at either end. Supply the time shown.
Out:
6.17
